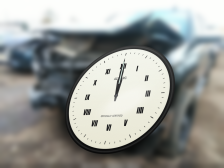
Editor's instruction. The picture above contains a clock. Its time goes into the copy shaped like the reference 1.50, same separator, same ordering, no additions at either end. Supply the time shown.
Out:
12.00
